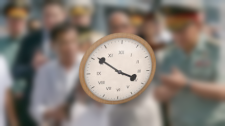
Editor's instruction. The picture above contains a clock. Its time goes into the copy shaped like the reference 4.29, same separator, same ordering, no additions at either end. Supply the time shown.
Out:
3.51
